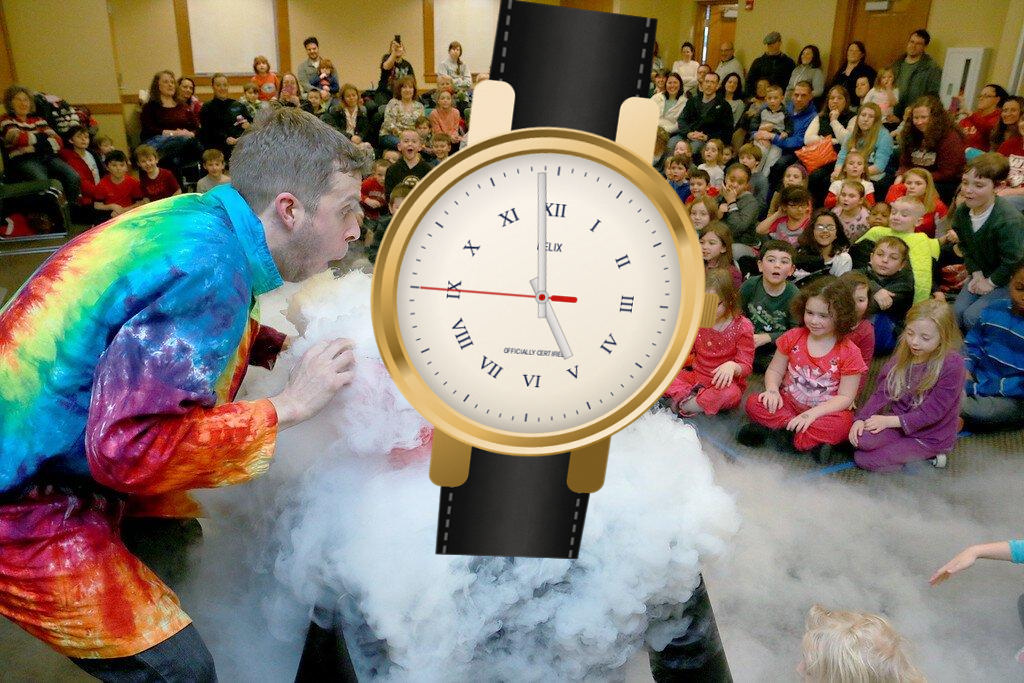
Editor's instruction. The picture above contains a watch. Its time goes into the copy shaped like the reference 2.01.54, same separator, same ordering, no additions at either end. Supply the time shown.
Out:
4.58.45
